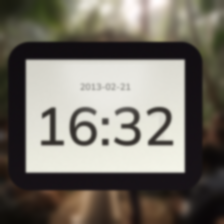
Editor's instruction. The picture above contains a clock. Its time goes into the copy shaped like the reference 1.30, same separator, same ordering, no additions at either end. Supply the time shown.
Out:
16.32
